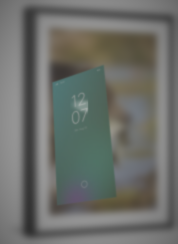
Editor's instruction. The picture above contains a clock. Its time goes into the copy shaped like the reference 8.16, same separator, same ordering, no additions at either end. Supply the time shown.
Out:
12.07
